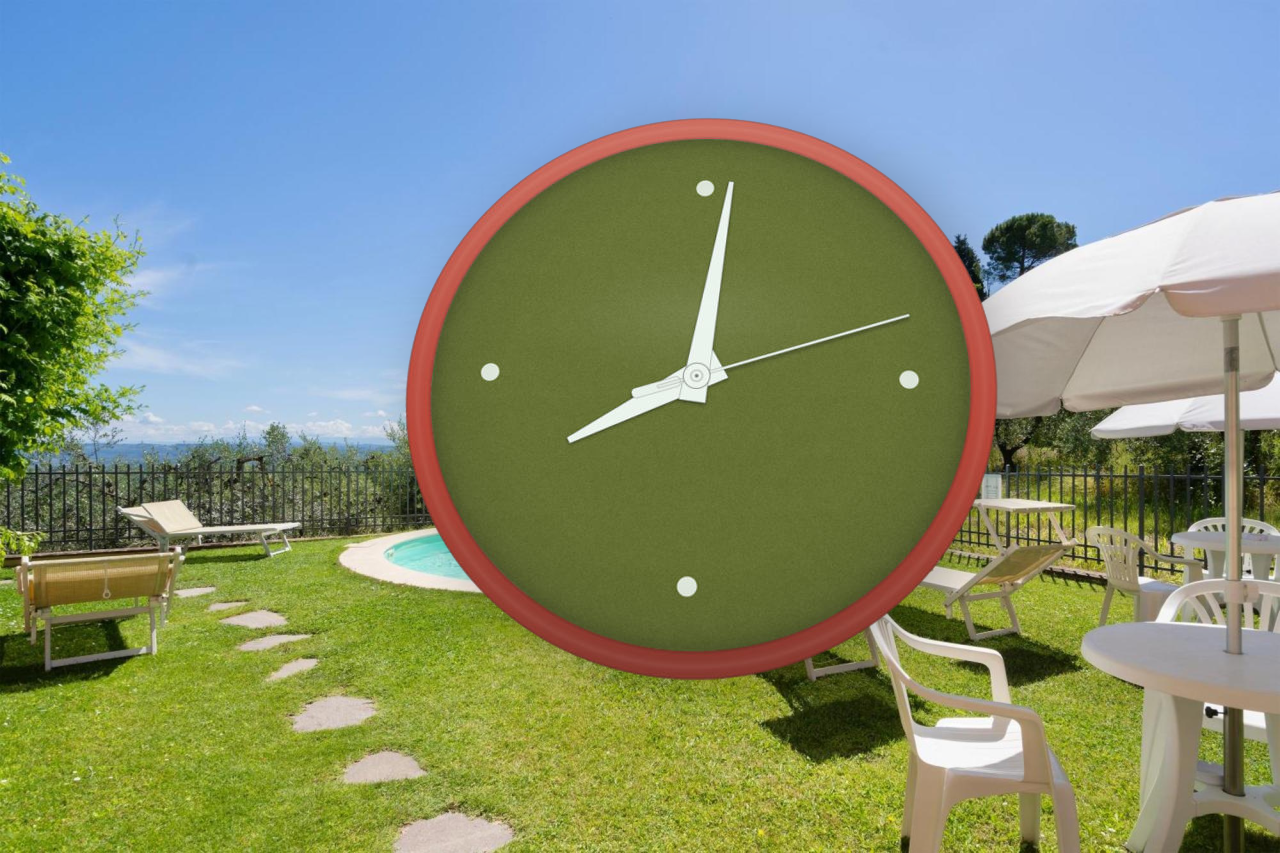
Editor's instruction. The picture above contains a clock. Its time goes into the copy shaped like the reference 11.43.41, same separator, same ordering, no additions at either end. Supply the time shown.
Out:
8.01.12
